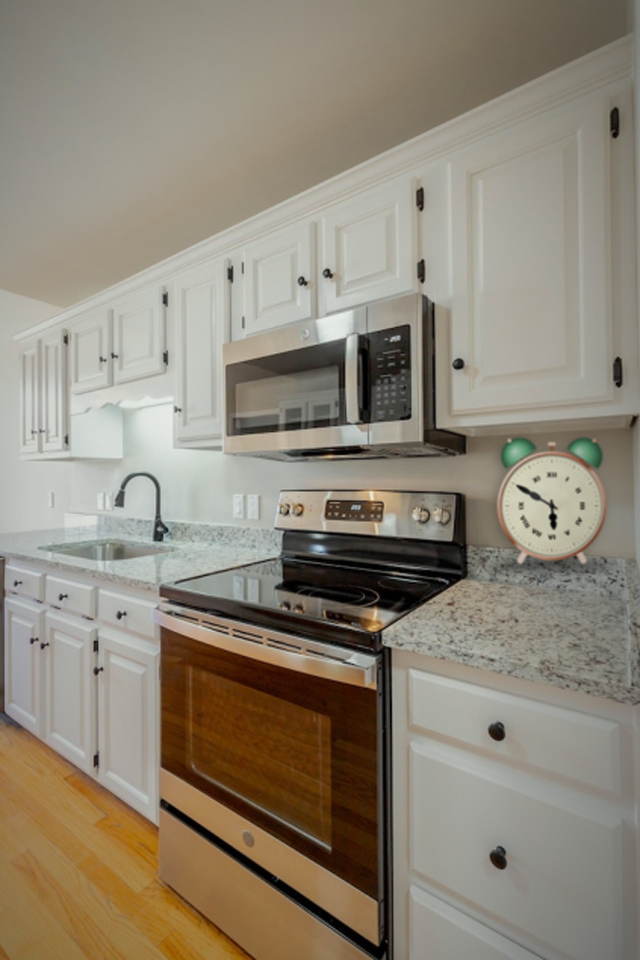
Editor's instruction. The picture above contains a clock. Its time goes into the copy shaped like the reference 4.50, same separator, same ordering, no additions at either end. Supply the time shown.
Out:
5.50
